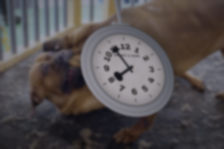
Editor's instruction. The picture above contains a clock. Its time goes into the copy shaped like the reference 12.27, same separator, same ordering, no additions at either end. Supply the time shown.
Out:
7.55
